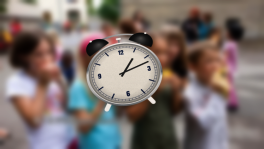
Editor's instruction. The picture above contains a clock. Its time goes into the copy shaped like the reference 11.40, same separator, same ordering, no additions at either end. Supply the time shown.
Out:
1.12
